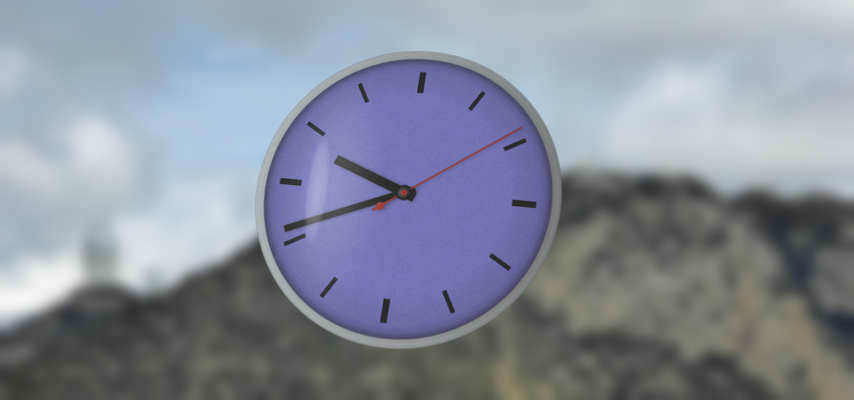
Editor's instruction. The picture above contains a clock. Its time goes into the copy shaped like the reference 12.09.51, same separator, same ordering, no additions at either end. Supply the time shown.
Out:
9.41.09
